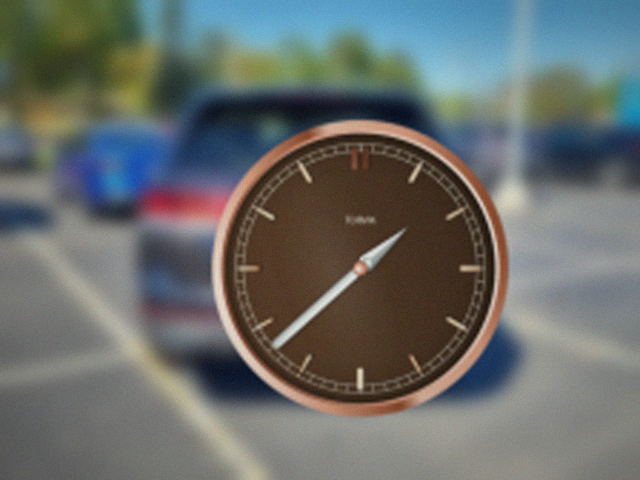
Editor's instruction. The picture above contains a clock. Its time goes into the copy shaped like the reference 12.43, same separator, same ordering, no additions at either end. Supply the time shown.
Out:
1.38
